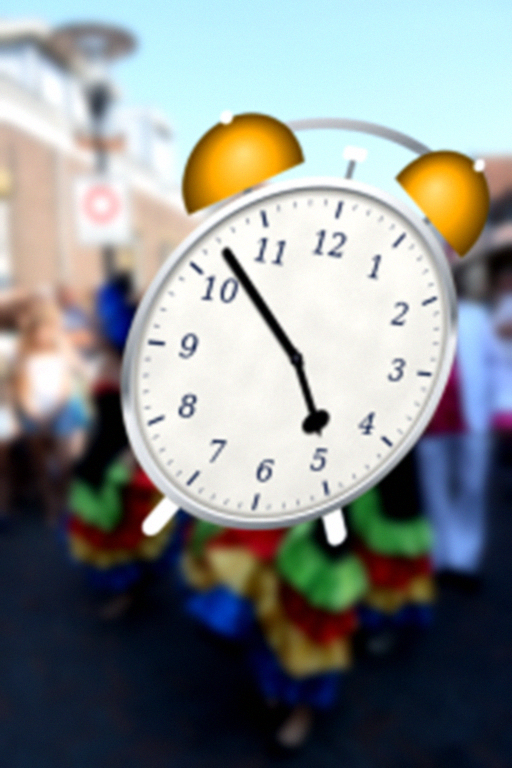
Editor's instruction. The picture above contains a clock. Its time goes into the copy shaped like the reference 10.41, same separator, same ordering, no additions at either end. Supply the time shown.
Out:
4.52
